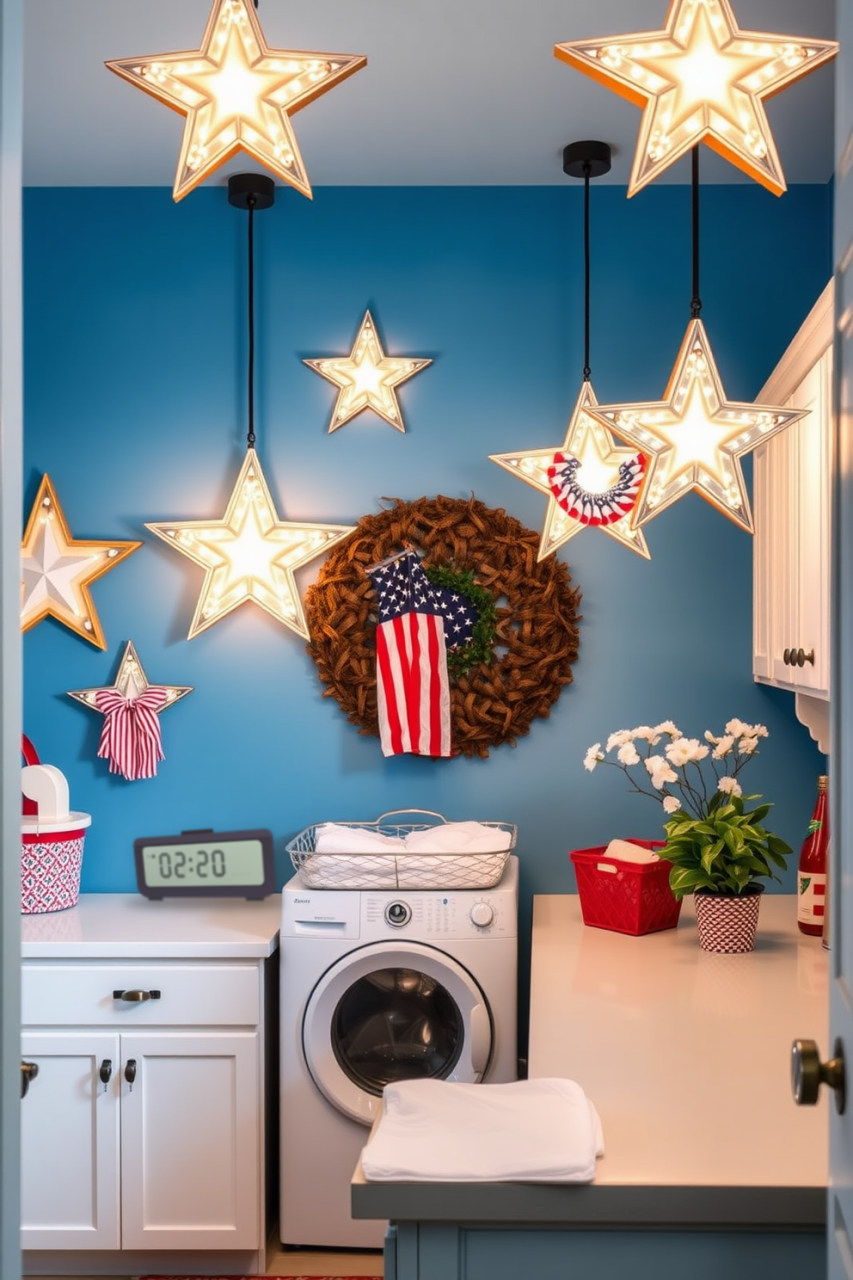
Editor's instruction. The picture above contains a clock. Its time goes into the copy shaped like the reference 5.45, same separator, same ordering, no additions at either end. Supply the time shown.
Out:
2.20
